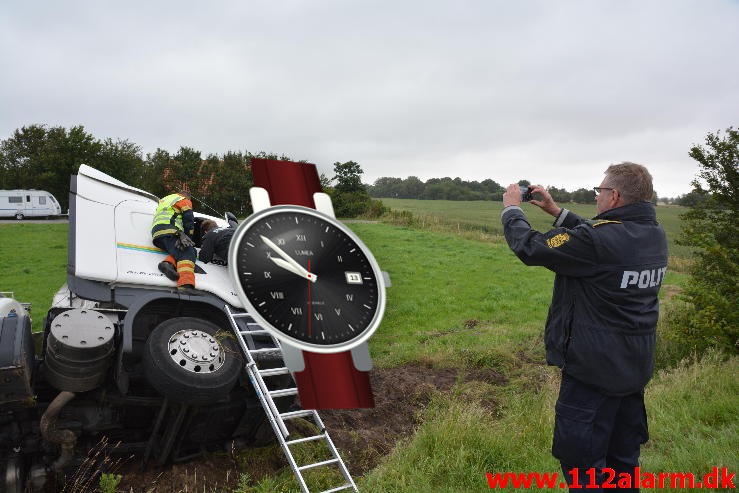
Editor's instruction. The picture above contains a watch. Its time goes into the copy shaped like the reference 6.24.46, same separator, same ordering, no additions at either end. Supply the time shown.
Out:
9.52.32
